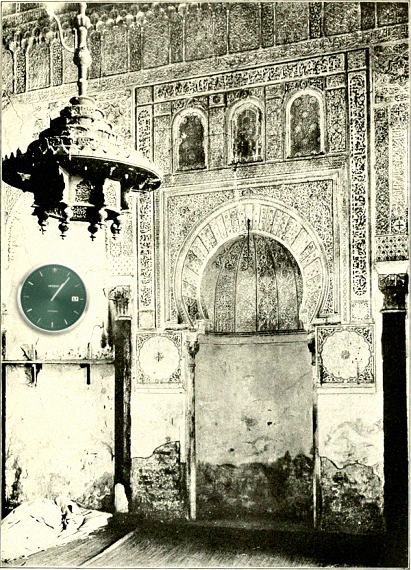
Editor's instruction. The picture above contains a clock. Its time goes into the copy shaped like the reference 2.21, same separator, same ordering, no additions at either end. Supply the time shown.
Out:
1.06
